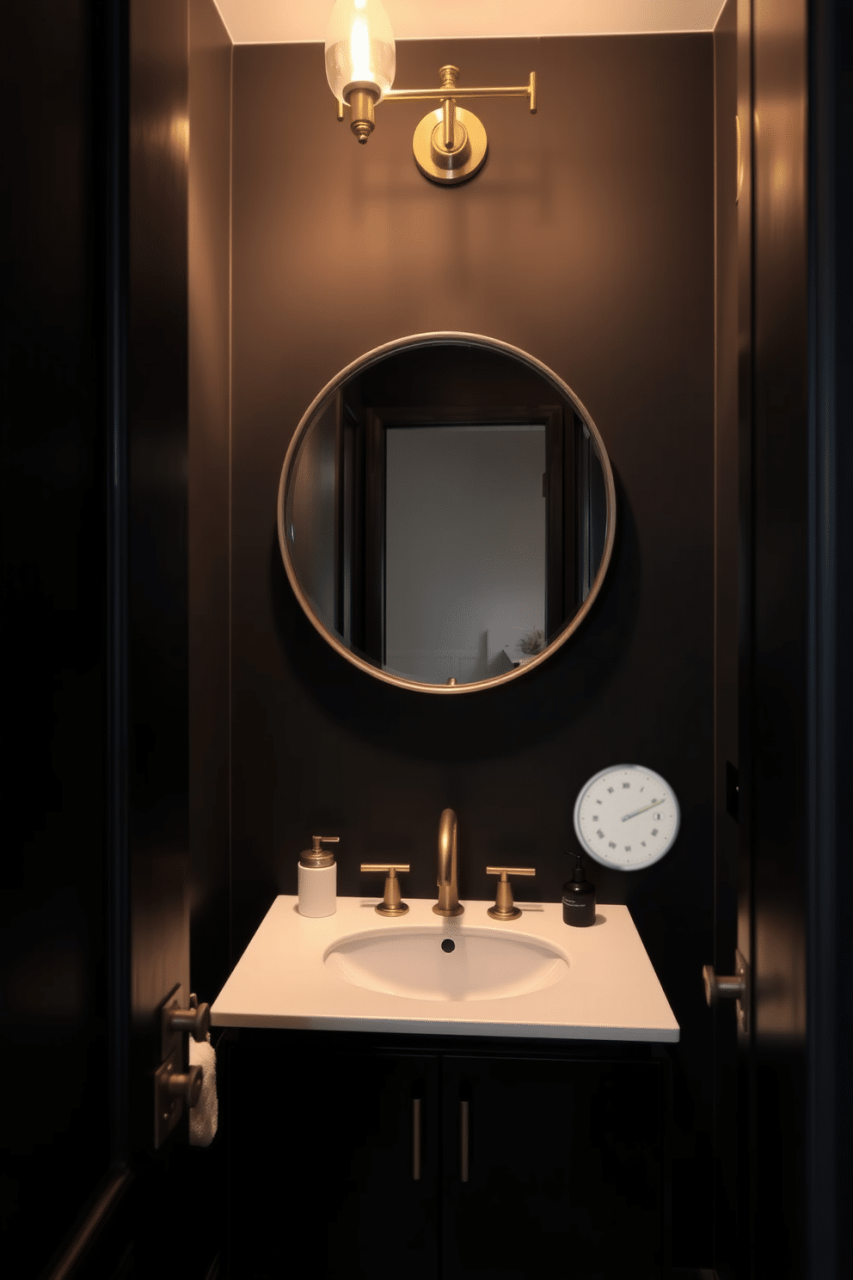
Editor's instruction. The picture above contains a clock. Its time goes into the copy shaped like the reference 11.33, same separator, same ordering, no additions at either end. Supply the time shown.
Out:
2.11
